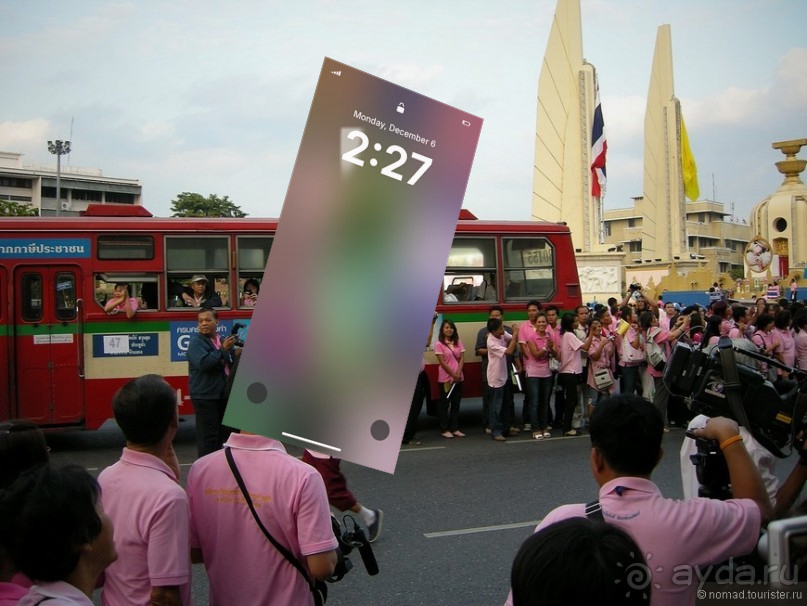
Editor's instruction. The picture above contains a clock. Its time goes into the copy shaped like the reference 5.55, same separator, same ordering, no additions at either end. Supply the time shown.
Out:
2.27
